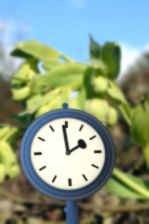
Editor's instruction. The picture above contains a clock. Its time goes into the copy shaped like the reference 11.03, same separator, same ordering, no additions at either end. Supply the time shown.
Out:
1.59
